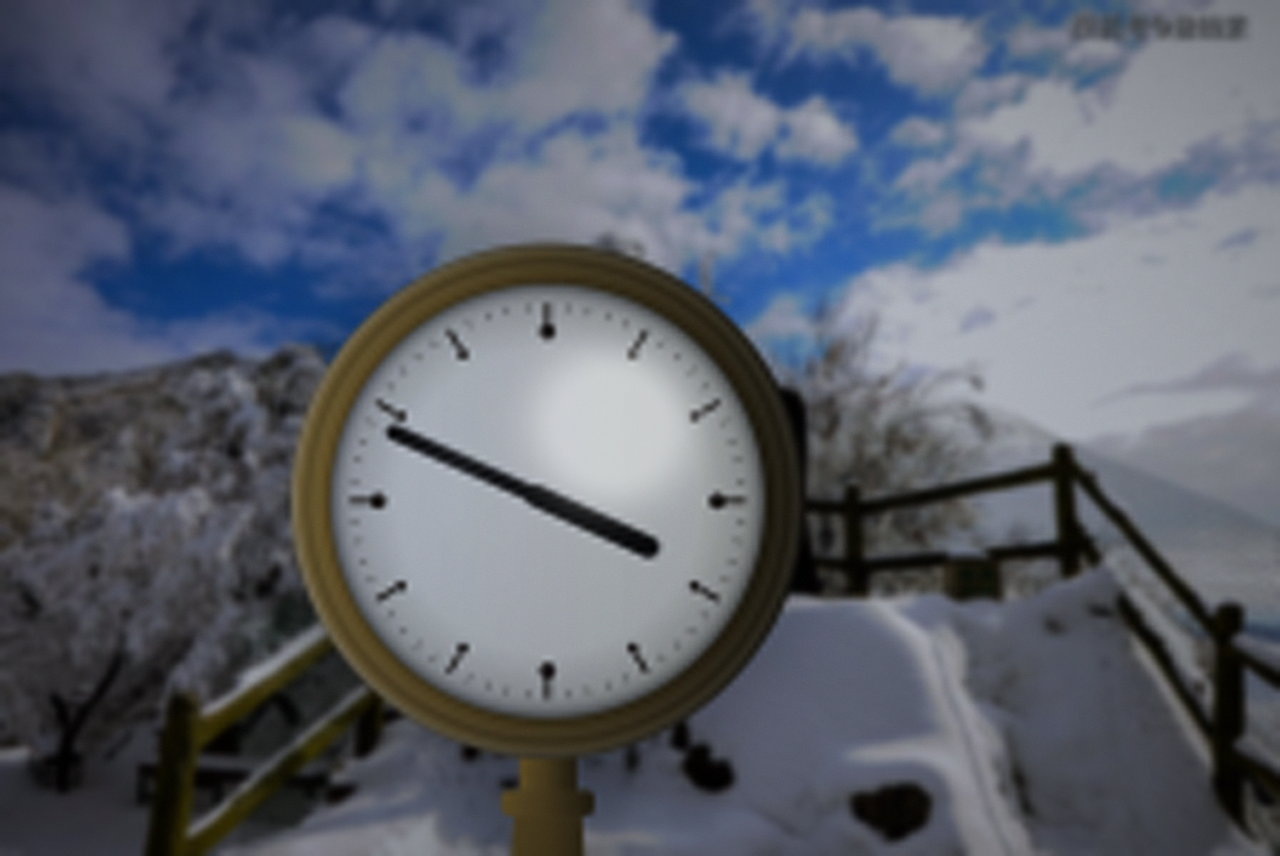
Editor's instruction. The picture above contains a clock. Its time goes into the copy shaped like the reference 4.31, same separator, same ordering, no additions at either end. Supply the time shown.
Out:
3.49
